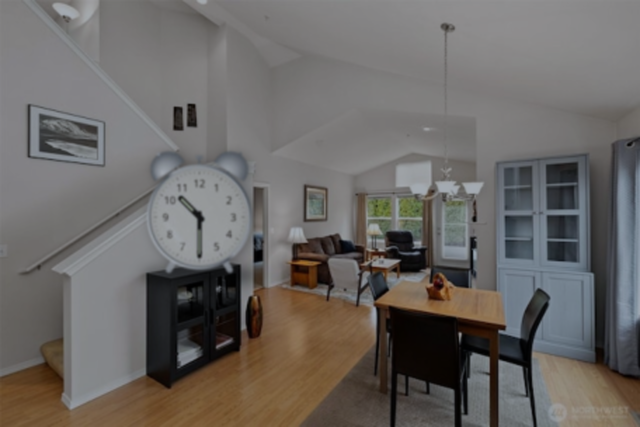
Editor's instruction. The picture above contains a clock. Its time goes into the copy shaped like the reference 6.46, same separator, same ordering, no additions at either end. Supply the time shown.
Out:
10.30
